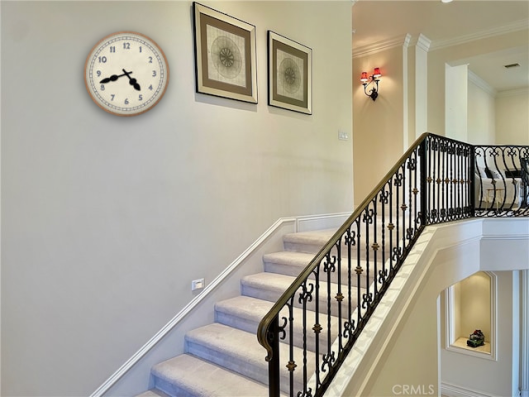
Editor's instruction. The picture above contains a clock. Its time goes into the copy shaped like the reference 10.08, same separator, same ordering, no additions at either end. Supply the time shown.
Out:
4.42
